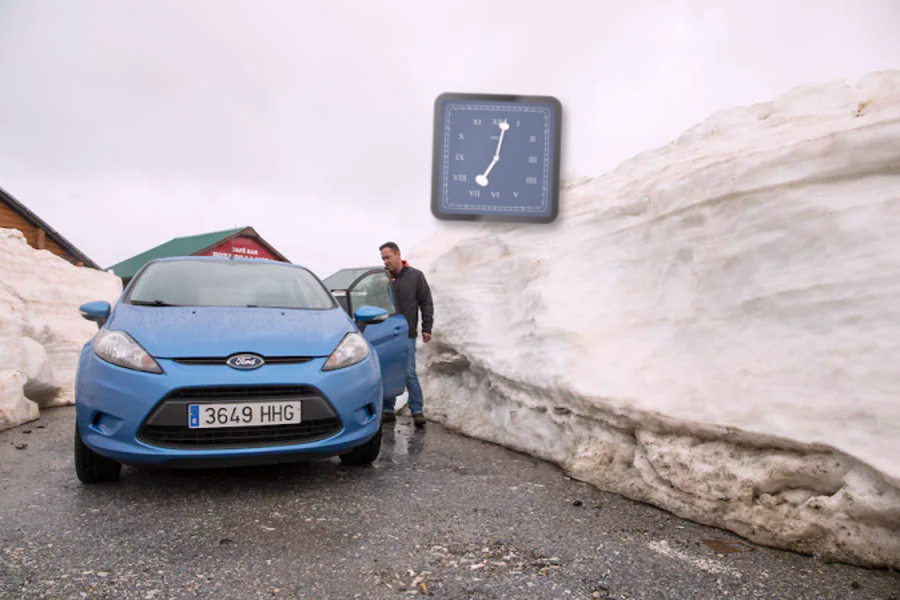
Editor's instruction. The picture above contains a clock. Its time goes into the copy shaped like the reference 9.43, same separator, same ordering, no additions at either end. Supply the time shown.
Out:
7.02
